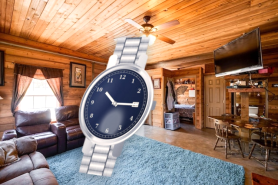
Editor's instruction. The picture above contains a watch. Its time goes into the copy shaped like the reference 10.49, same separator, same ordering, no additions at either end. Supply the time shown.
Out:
10.15
